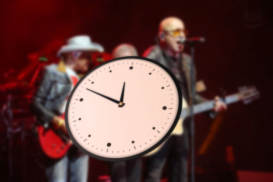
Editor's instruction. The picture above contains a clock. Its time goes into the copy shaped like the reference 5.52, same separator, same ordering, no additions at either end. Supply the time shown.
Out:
11.48
